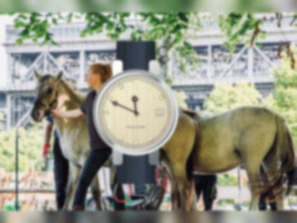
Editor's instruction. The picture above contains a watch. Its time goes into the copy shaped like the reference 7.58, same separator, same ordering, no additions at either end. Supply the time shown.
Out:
11.49
